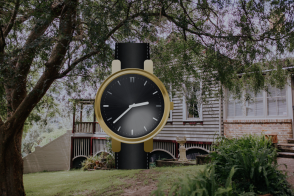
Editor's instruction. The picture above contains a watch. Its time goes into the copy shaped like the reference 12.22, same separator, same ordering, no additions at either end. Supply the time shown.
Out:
2.38
